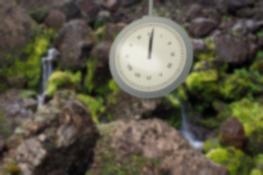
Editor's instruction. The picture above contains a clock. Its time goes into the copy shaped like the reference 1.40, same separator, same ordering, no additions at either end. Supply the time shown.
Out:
12.01
